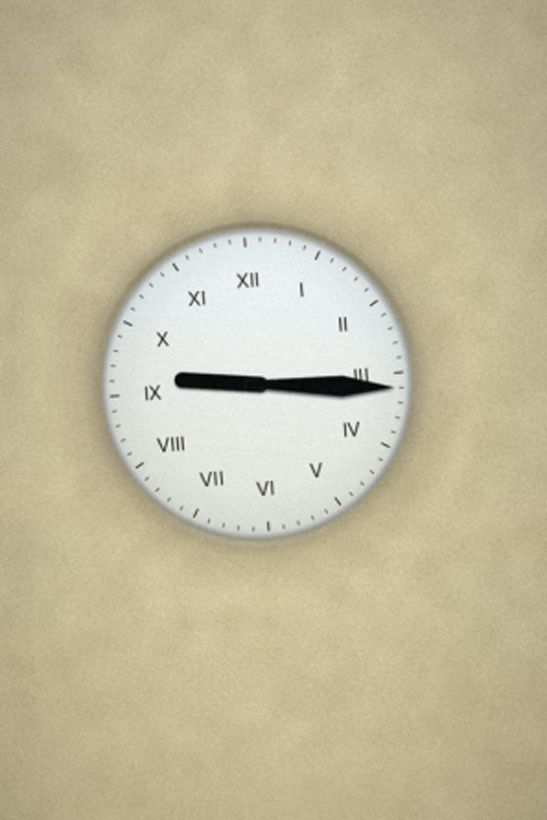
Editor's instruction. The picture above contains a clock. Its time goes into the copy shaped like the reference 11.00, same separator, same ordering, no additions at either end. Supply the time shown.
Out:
9.16
